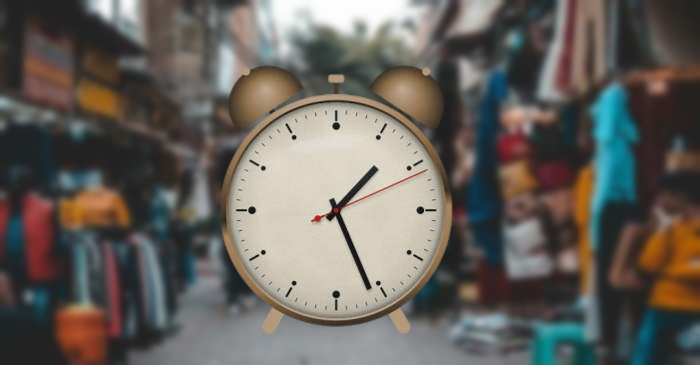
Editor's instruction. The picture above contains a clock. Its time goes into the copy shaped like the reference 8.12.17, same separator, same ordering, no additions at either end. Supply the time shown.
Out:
1.26.11
